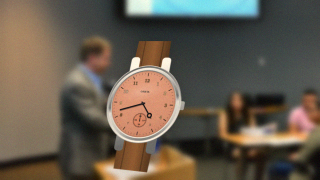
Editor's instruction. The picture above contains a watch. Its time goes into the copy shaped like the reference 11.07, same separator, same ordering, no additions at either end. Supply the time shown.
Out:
4.42
